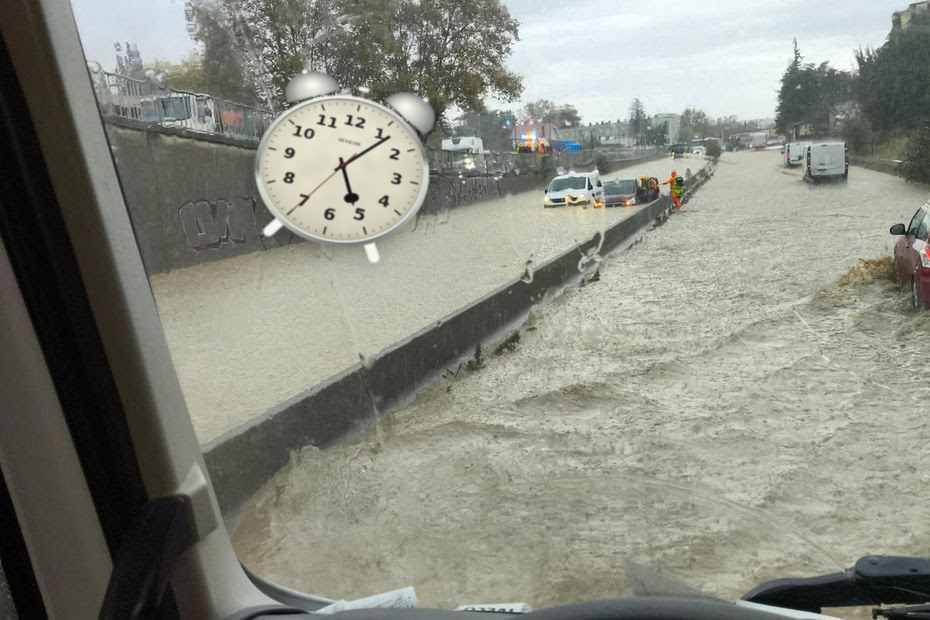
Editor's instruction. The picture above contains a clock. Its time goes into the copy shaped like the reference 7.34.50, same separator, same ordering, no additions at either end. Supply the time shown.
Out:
5.06.35
